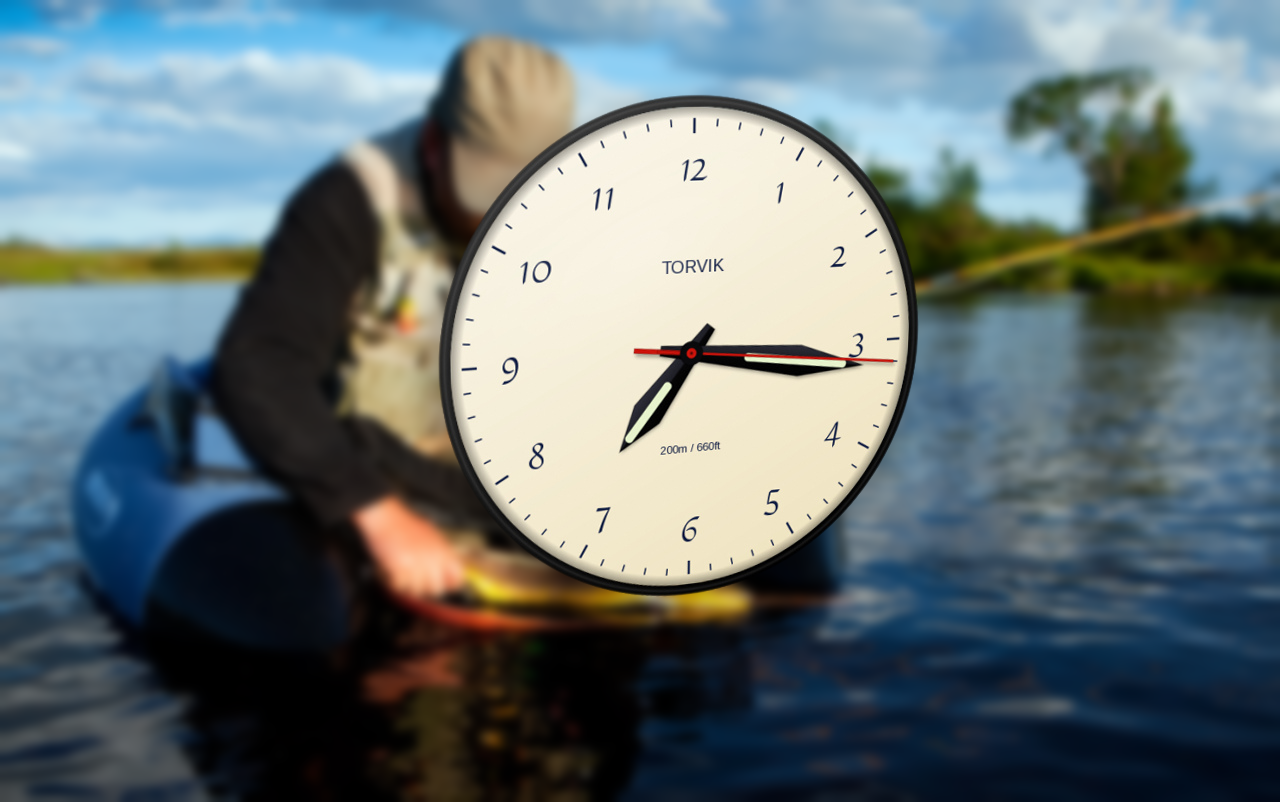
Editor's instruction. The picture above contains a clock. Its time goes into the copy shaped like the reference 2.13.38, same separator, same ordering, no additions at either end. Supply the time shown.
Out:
7.16.16
